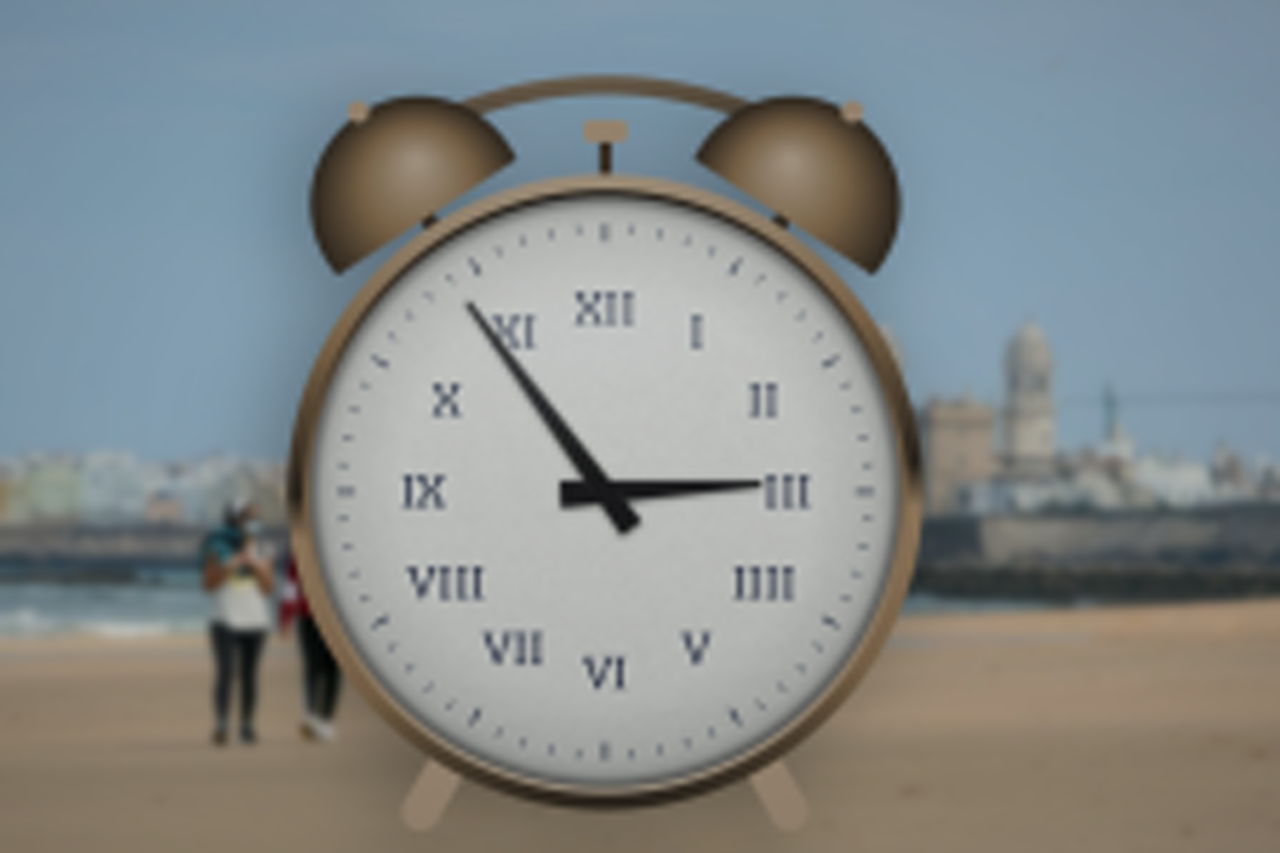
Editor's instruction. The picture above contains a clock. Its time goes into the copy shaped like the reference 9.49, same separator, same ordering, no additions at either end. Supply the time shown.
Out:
2.54
